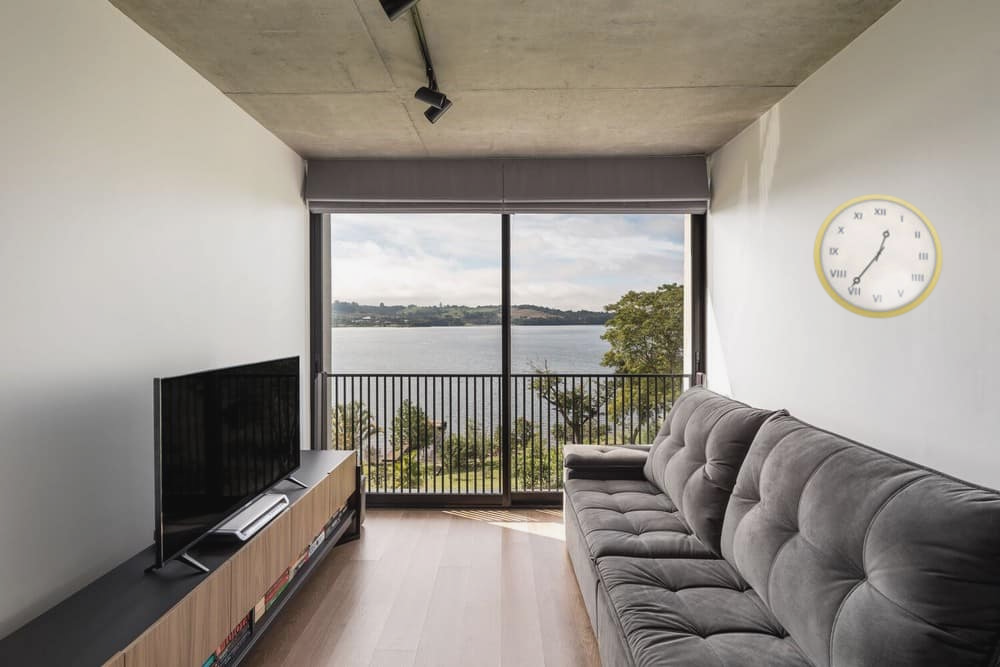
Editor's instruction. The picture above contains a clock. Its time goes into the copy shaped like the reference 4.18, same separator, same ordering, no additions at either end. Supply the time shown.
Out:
12.36
